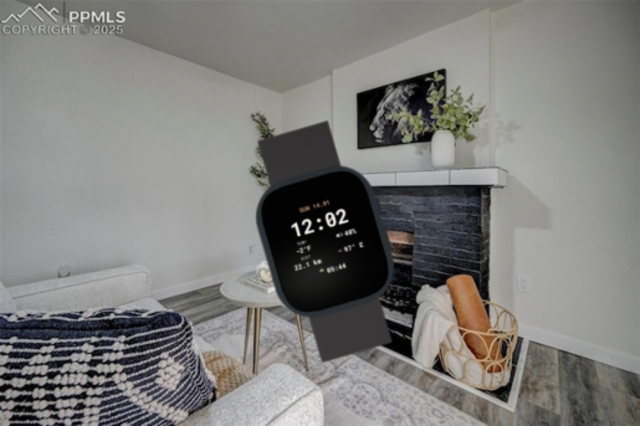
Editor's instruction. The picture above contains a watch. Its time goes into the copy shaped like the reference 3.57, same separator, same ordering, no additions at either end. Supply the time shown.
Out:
12.02
